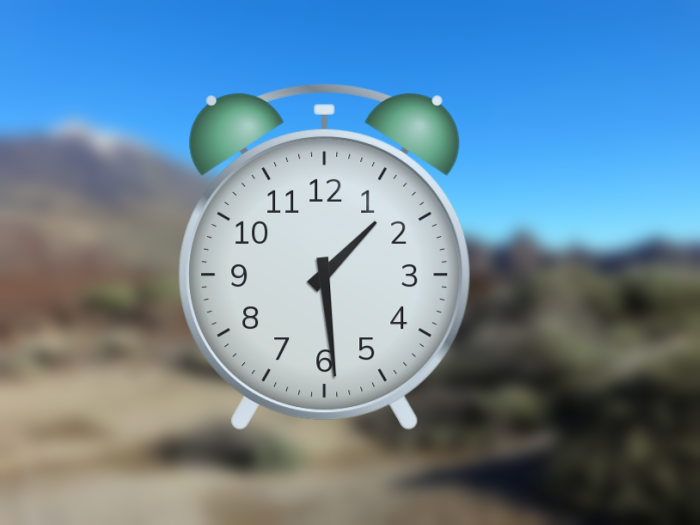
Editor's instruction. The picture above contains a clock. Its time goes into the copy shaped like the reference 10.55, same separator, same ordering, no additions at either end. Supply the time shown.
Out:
1.29
